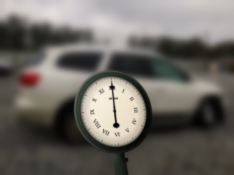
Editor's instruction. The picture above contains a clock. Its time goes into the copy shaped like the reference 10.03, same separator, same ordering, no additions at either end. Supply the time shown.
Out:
6.00
